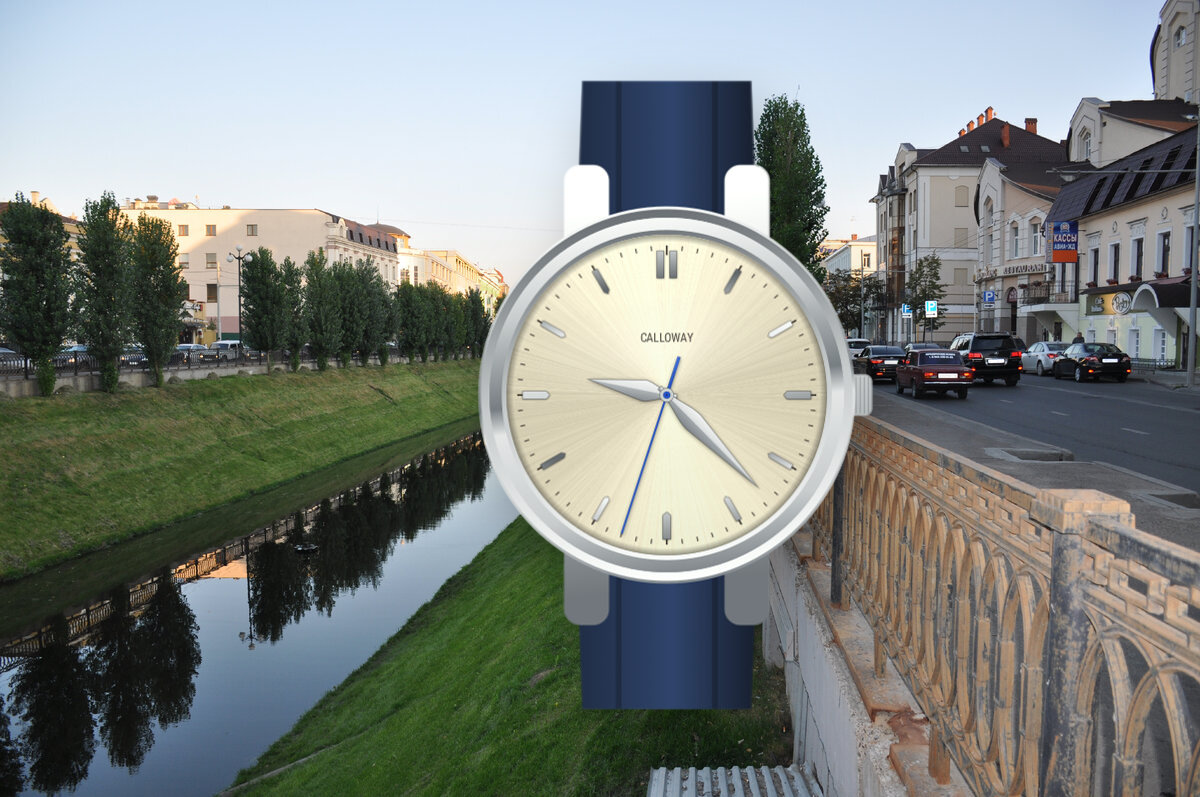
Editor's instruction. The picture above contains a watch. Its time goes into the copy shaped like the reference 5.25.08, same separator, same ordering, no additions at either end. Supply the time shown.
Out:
9.22.33
